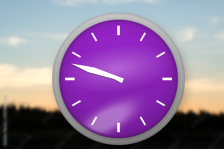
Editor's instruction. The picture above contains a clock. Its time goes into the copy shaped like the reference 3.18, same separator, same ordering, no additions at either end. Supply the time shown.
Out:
9.48
